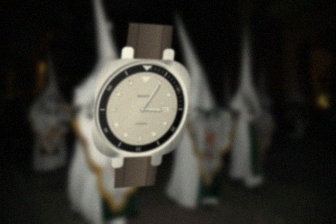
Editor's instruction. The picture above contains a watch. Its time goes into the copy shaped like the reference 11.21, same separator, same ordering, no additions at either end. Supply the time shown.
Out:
3.05
